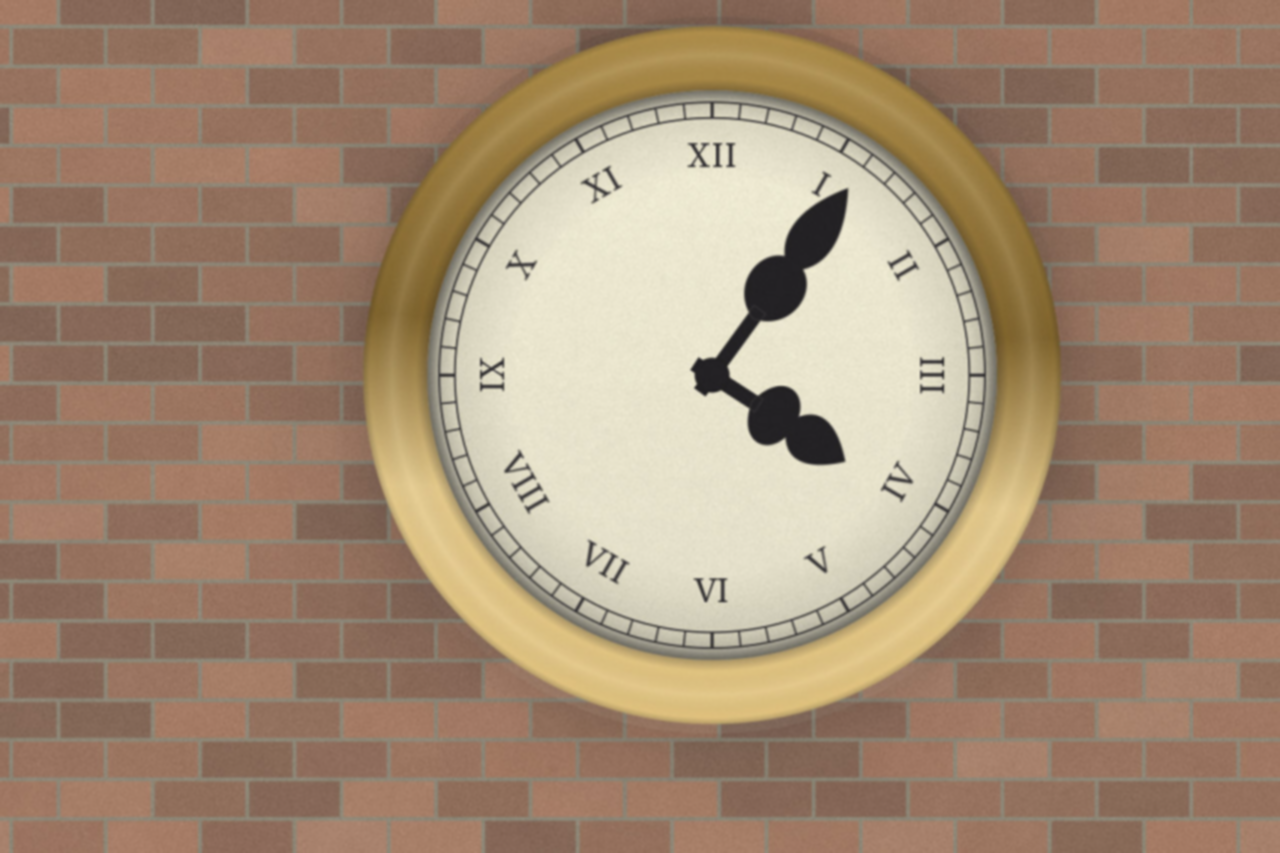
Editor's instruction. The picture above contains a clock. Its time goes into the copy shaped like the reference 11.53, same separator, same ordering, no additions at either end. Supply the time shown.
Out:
4.06
